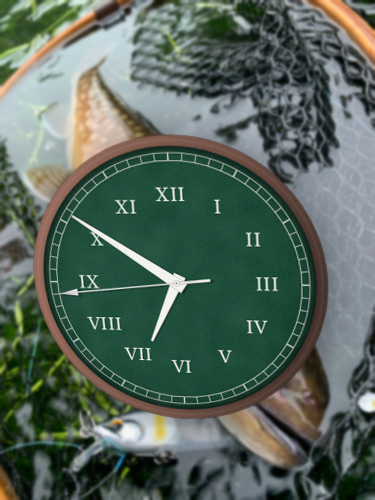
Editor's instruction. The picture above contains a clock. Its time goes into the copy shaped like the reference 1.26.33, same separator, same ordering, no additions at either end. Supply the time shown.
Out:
6.50.44
